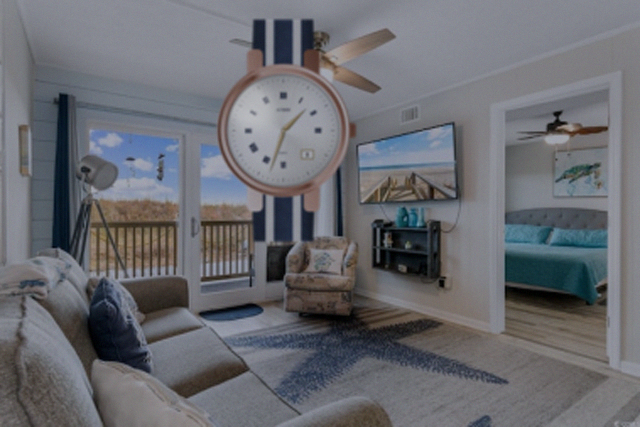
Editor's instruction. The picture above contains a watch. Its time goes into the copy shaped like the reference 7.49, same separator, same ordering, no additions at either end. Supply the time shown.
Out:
1.33
